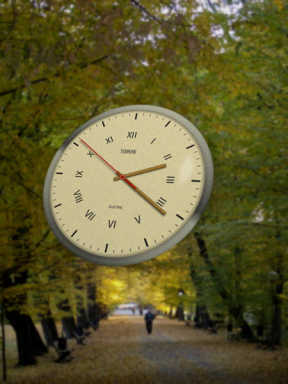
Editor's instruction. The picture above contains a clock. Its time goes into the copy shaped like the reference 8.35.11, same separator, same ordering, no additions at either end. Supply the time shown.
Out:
2.20.51
